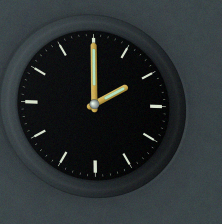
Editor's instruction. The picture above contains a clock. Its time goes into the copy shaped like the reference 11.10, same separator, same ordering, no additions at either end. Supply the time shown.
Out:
2.00
